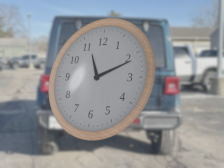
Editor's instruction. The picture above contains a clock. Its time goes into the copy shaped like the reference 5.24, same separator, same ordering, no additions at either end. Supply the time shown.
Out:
11.11
